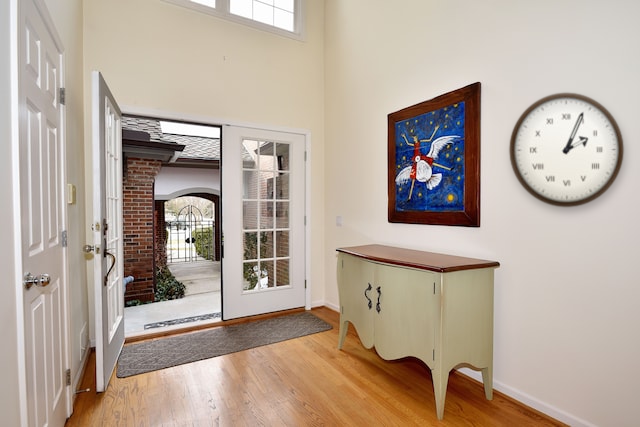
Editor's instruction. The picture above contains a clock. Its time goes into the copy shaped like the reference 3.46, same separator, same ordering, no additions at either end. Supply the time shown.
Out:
2.04
